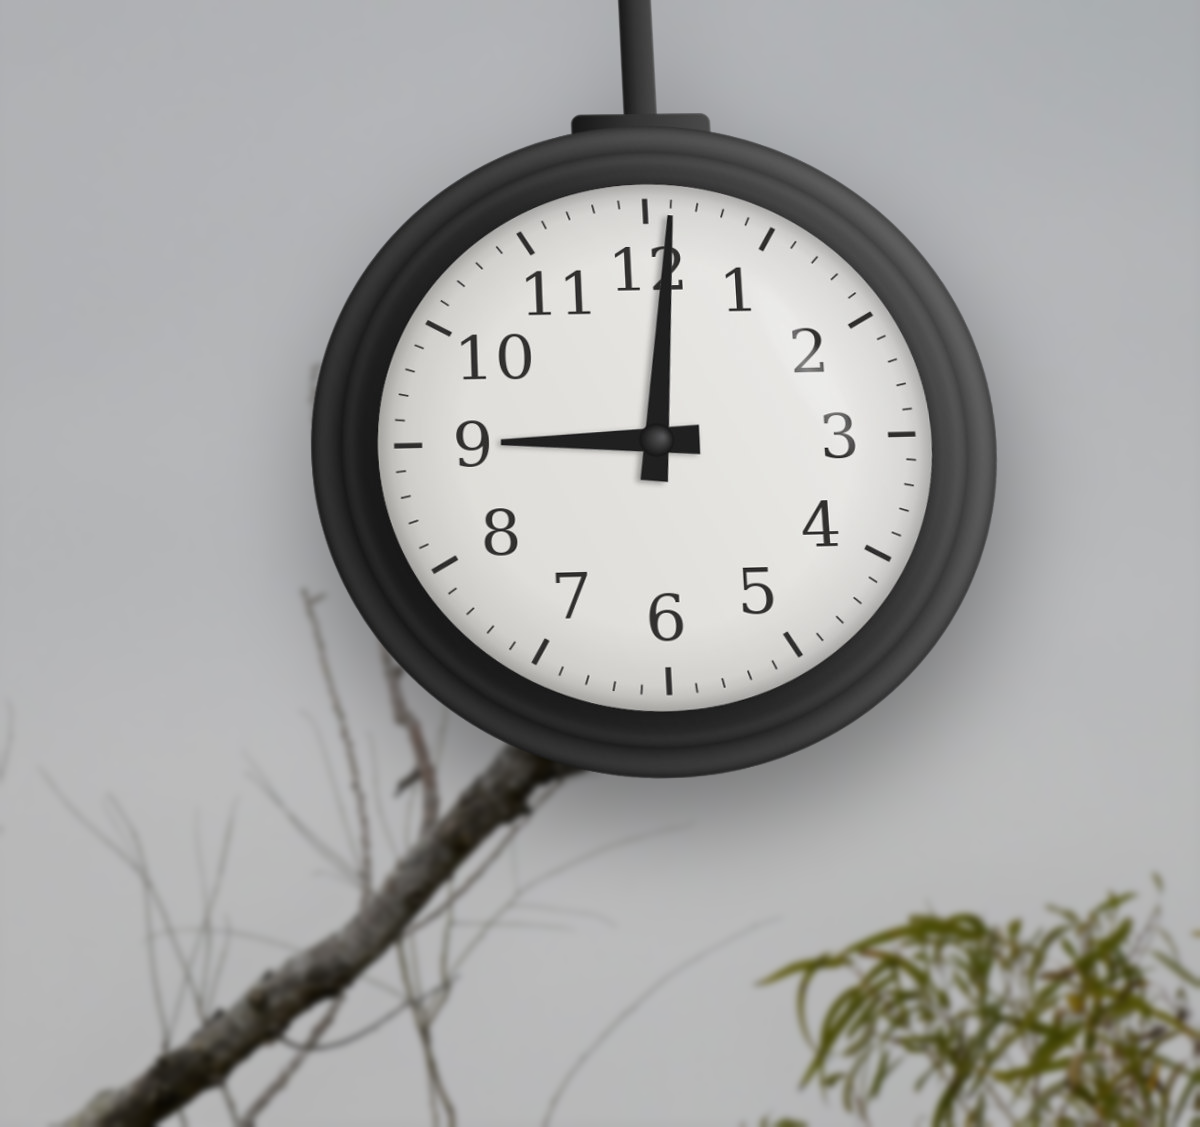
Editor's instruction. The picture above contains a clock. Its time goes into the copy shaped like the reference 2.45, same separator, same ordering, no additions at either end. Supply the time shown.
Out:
9.01
